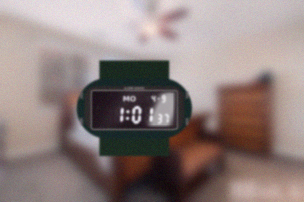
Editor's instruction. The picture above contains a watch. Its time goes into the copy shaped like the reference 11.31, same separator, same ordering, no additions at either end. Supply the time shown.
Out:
1.01
